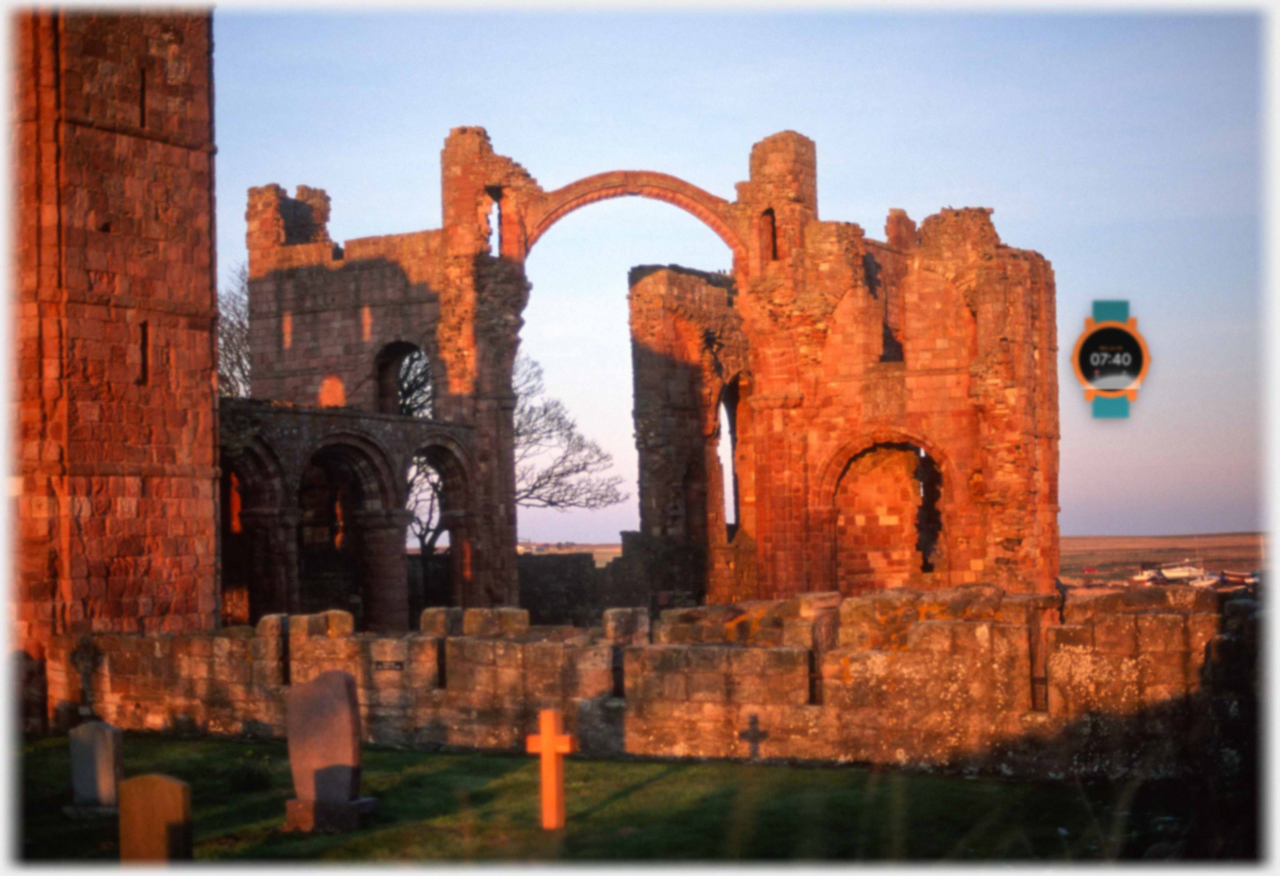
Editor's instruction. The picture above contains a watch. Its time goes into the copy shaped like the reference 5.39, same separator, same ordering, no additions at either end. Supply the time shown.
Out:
7.40
